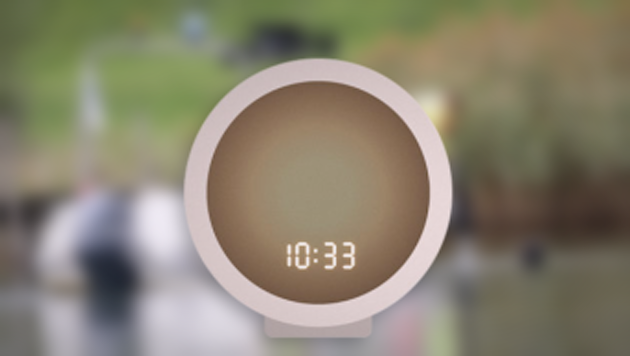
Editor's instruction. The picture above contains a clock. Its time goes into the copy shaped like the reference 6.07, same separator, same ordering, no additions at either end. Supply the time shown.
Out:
10.33
